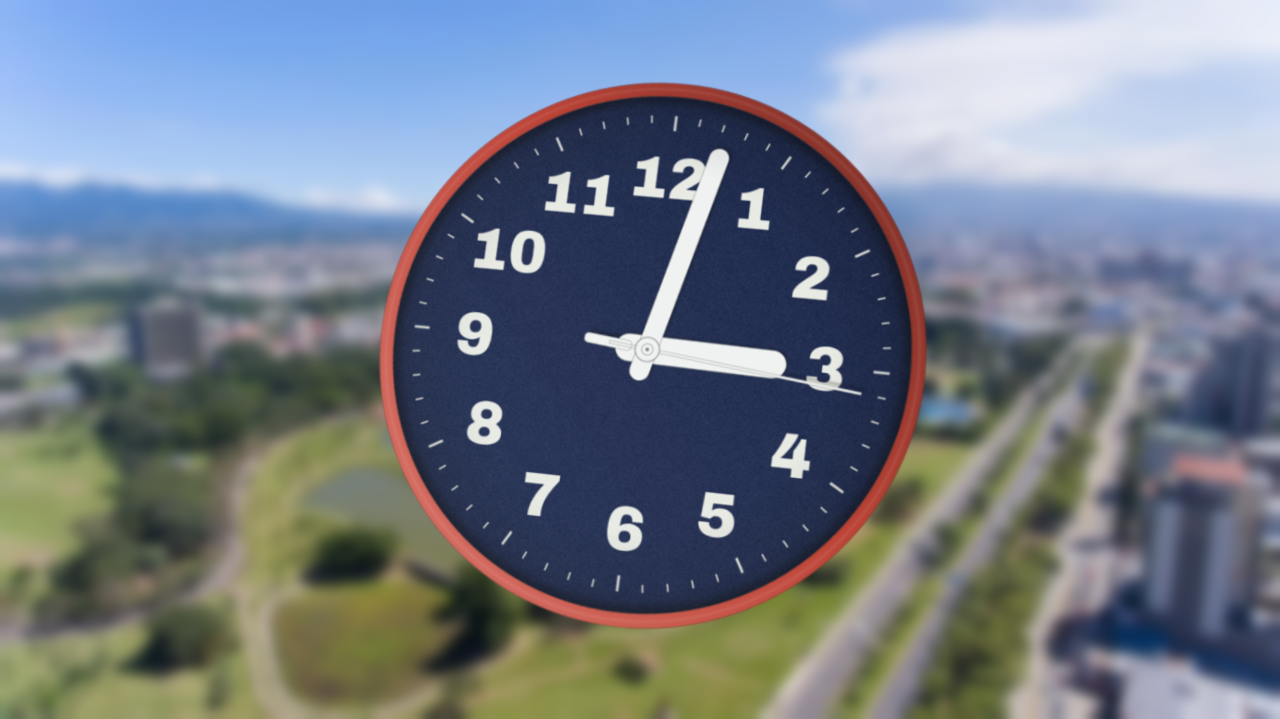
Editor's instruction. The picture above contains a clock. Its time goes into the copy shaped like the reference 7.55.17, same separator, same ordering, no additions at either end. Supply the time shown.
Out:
3.02.16
